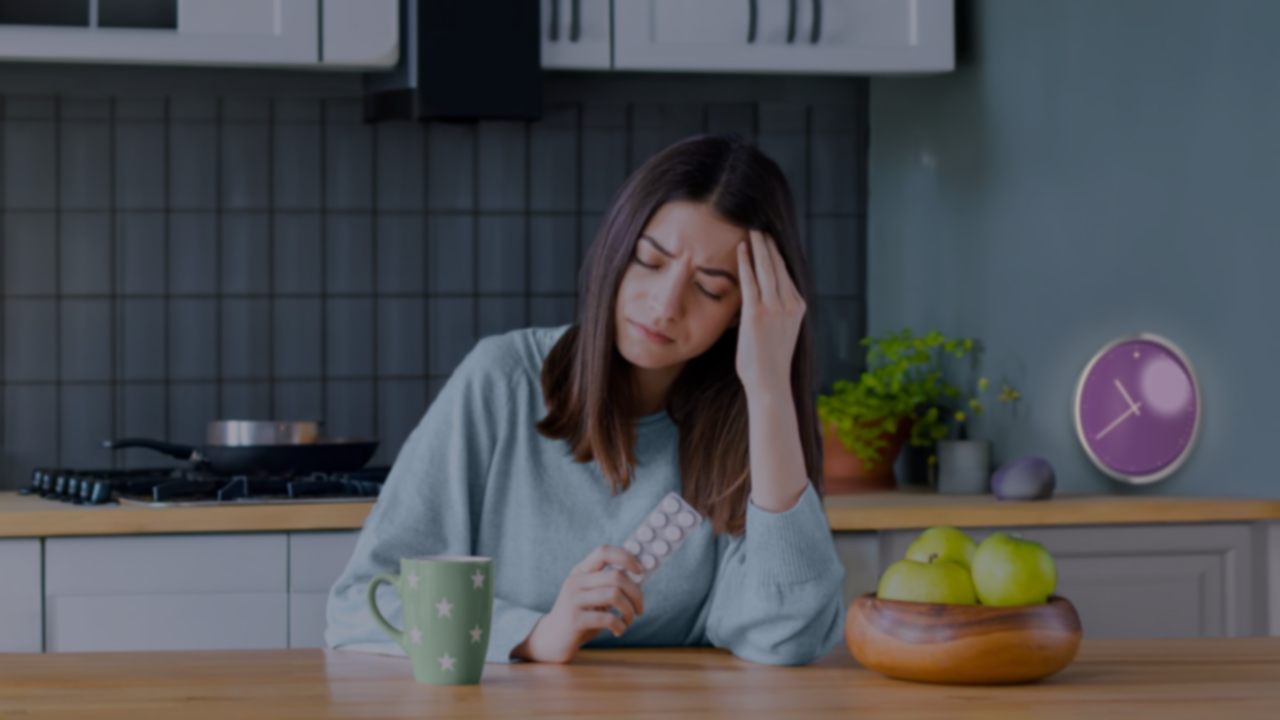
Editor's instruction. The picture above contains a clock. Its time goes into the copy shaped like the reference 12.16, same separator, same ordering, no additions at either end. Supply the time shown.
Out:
10.39
